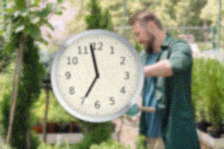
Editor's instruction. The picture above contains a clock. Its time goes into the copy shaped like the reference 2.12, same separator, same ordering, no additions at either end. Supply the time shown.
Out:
6.58
